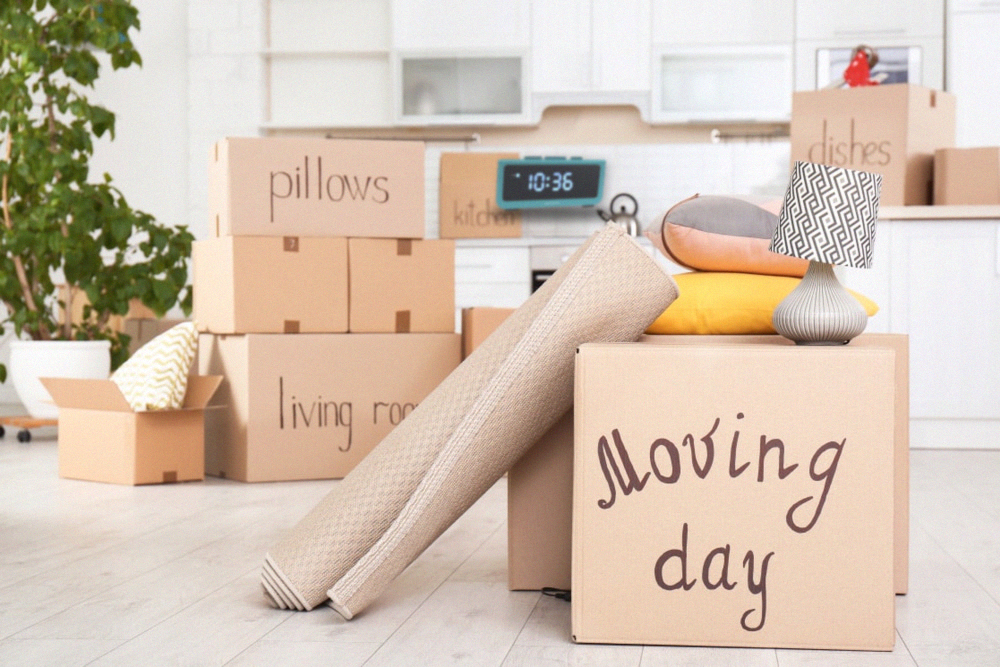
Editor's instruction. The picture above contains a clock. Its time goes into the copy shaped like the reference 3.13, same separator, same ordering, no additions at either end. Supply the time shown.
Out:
10.36
